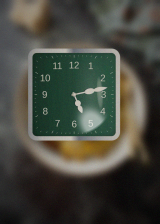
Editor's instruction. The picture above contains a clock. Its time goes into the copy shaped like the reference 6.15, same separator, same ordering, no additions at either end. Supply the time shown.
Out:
5.13
